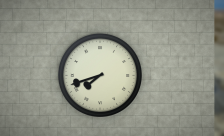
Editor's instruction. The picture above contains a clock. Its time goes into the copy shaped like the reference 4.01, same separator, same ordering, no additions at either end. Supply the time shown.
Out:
7.42
